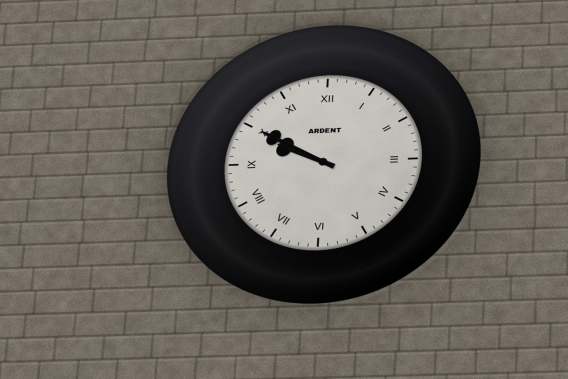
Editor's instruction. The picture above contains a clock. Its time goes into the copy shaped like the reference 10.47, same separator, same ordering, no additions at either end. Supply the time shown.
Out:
9.50
